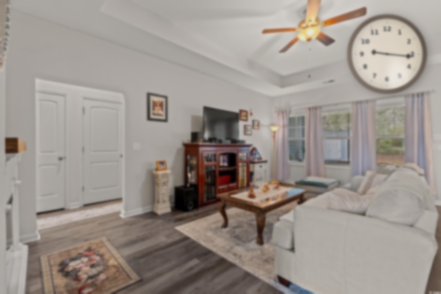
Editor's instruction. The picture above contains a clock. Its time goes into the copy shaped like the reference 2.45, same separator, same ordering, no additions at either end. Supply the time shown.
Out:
9.16
